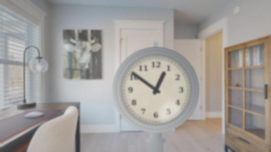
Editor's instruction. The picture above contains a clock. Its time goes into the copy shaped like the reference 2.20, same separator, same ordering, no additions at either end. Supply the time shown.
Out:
12.51
